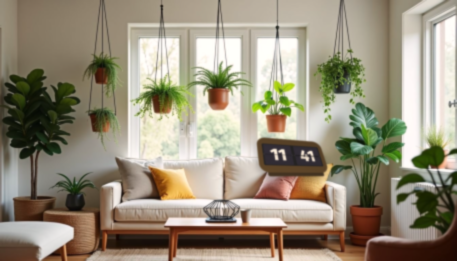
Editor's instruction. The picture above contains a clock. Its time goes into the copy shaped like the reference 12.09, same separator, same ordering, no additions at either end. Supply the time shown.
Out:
11.41
